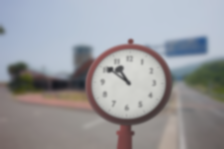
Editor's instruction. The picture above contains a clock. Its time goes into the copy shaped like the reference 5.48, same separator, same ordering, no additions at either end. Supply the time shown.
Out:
10.51
